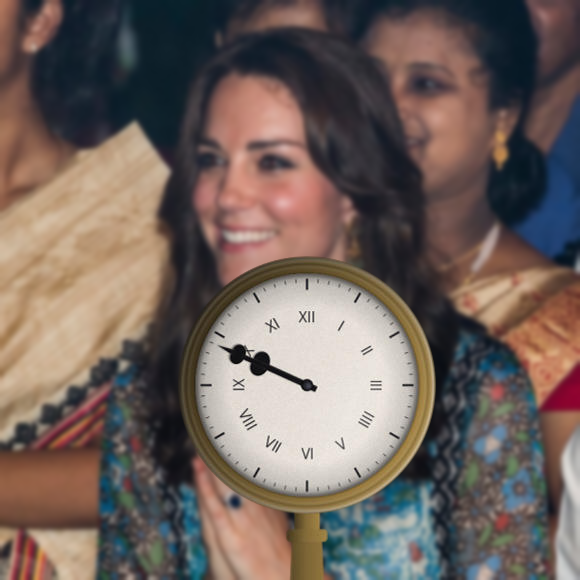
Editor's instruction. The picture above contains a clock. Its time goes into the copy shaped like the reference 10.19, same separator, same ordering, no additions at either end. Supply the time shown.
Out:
9.49
